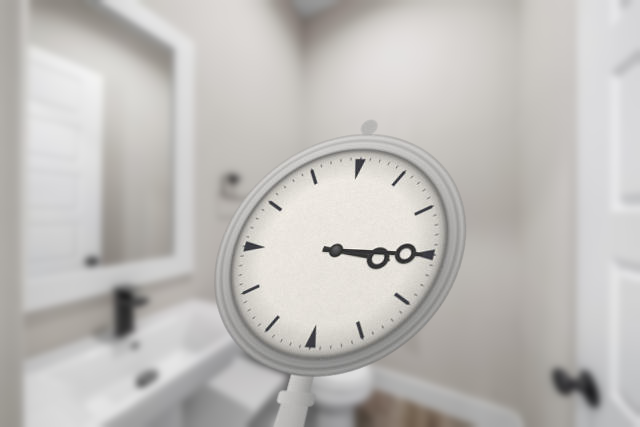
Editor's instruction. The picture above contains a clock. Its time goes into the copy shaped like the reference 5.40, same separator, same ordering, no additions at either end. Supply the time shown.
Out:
3.15
